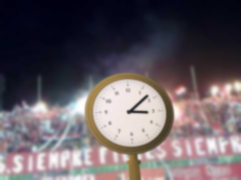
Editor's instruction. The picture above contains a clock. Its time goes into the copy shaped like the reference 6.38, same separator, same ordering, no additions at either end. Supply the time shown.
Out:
3.08
